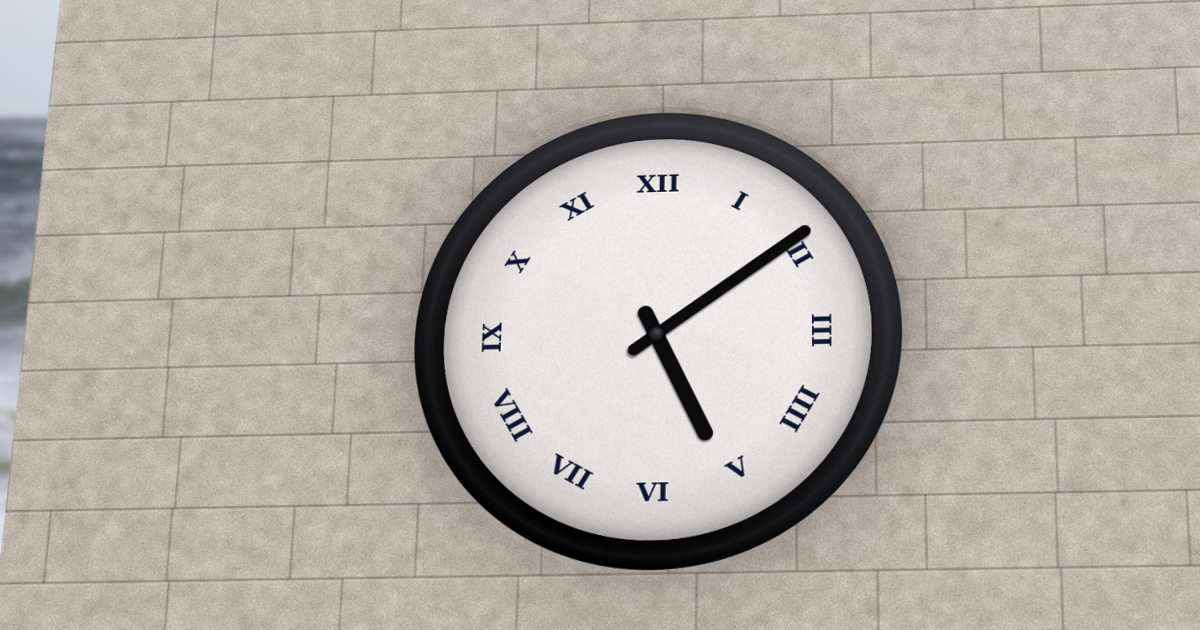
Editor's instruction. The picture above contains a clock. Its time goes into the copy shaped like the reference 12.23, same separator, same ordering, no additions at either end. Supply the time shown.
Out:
5.09
